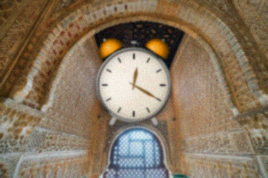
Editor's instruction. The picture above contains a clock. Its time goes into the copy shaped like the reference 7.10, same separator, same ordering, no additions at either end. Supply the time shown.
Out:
12.20
